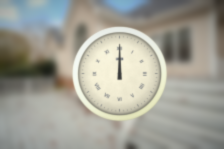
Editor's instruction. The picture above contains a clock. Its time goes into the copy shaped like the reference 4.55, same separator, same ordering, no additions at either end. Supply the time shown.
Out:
12.00
